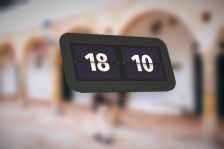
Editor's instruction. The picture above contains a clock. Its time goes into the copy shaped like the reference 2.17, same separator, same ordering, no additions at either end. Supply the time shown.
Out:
18.10
